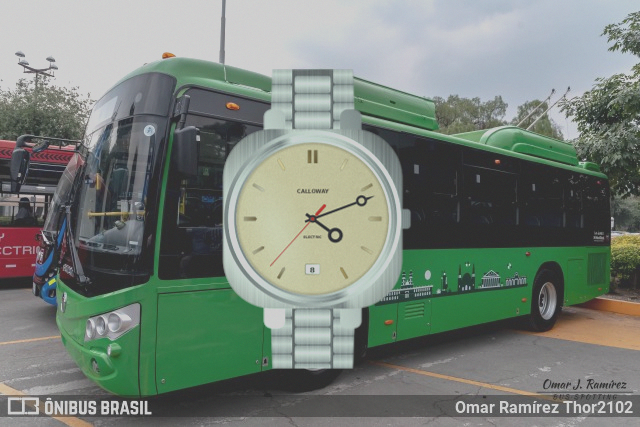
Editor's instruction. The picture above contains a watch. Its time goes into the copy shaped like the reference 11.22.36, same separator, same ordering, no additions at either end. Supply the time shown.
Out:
4.11.37
